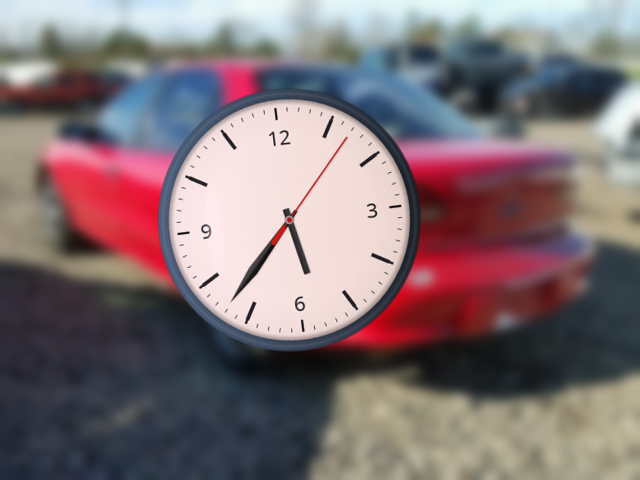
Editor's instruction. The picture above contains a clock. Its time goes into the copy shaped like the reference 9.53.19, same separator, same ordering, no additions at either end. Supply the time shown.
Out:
5.37.07
